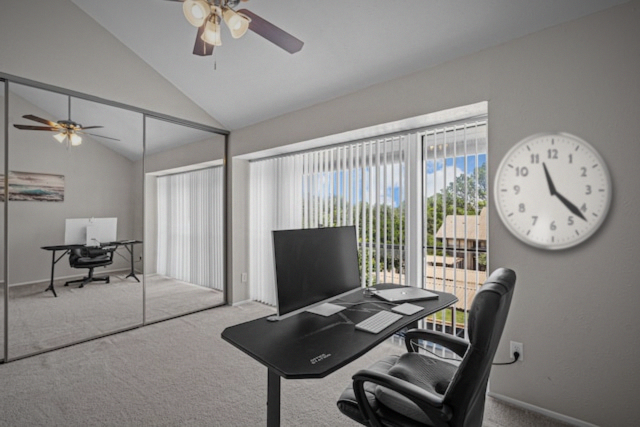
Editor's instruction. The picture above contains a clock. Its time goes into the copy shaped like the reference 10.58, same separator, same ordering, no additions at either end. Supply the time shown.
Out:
11.22
